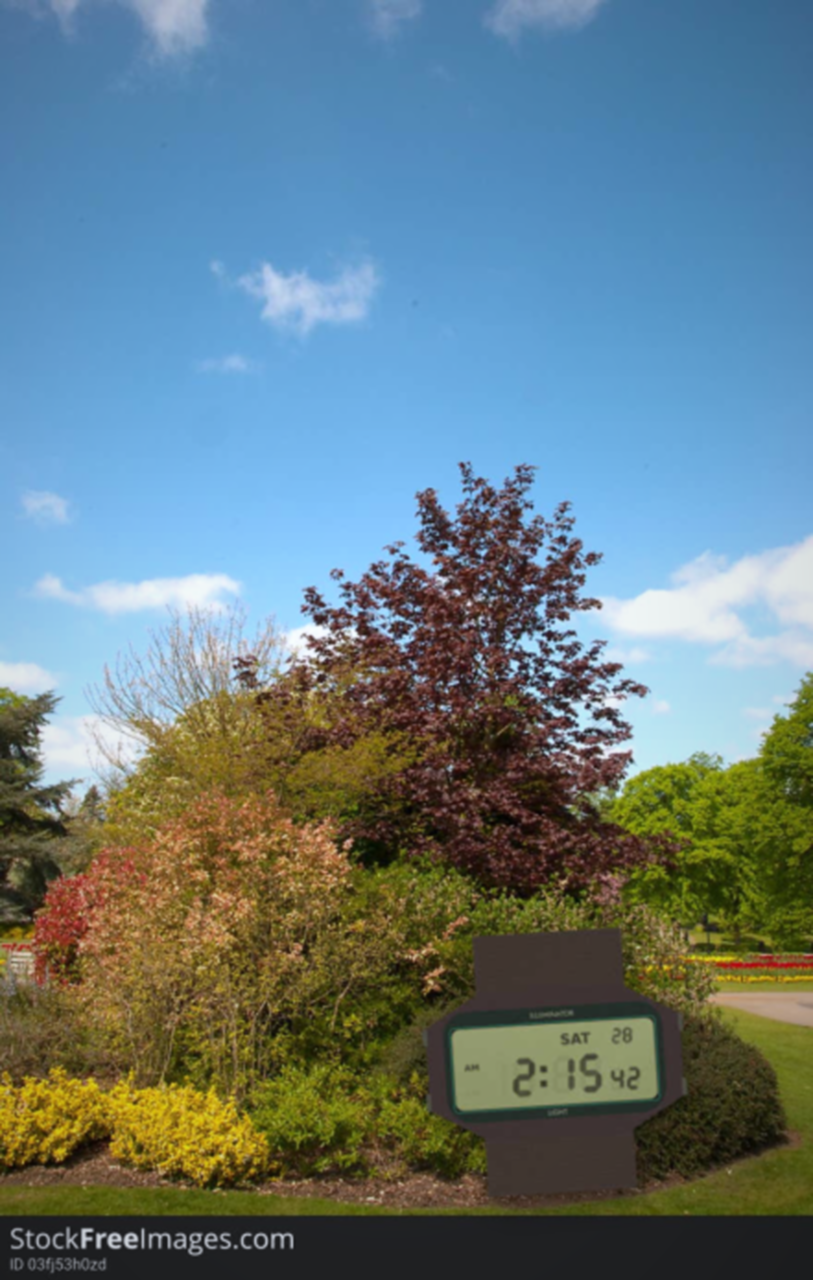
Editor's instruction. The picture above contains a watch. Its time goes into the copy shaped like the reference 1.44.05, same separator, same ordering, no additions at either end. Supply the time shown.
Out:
2.15.42
